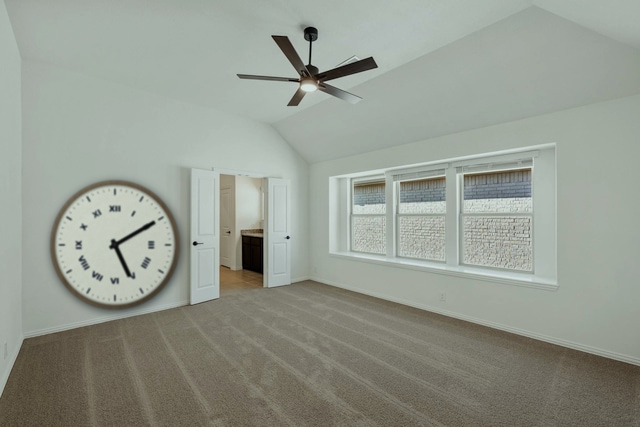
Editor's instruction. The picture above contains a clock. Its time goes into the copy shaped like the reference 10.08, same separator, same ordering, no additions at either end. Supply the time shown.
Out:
5.10
